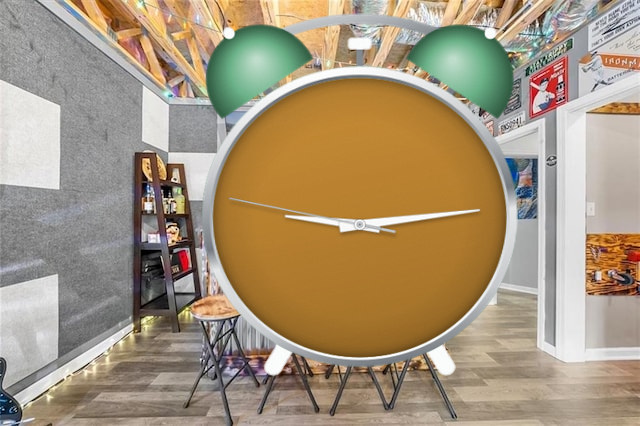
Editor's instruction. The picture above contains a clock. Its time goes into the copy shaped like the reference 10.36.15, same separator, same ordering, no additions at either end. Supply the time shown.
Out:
9.13.47
